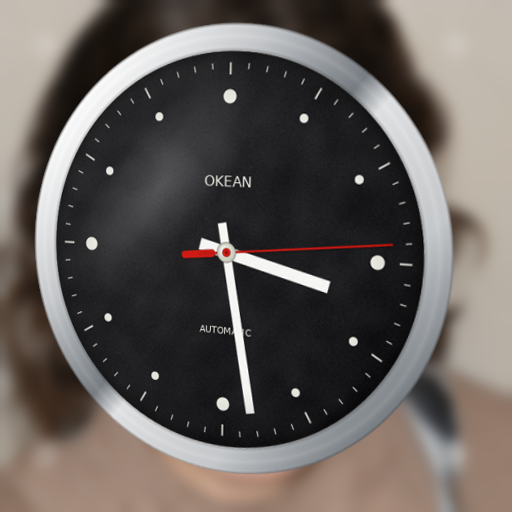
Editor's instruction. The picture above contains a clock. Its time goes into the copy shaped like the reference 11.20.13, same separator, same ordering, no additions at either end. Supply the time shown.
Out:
3.28.14
